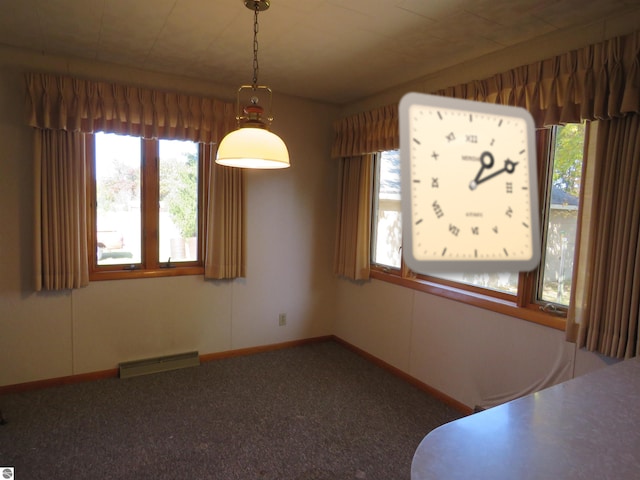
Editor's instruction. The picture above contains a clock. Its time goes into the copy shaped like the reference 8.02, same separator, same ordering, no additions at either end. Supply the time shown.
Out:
1.11
